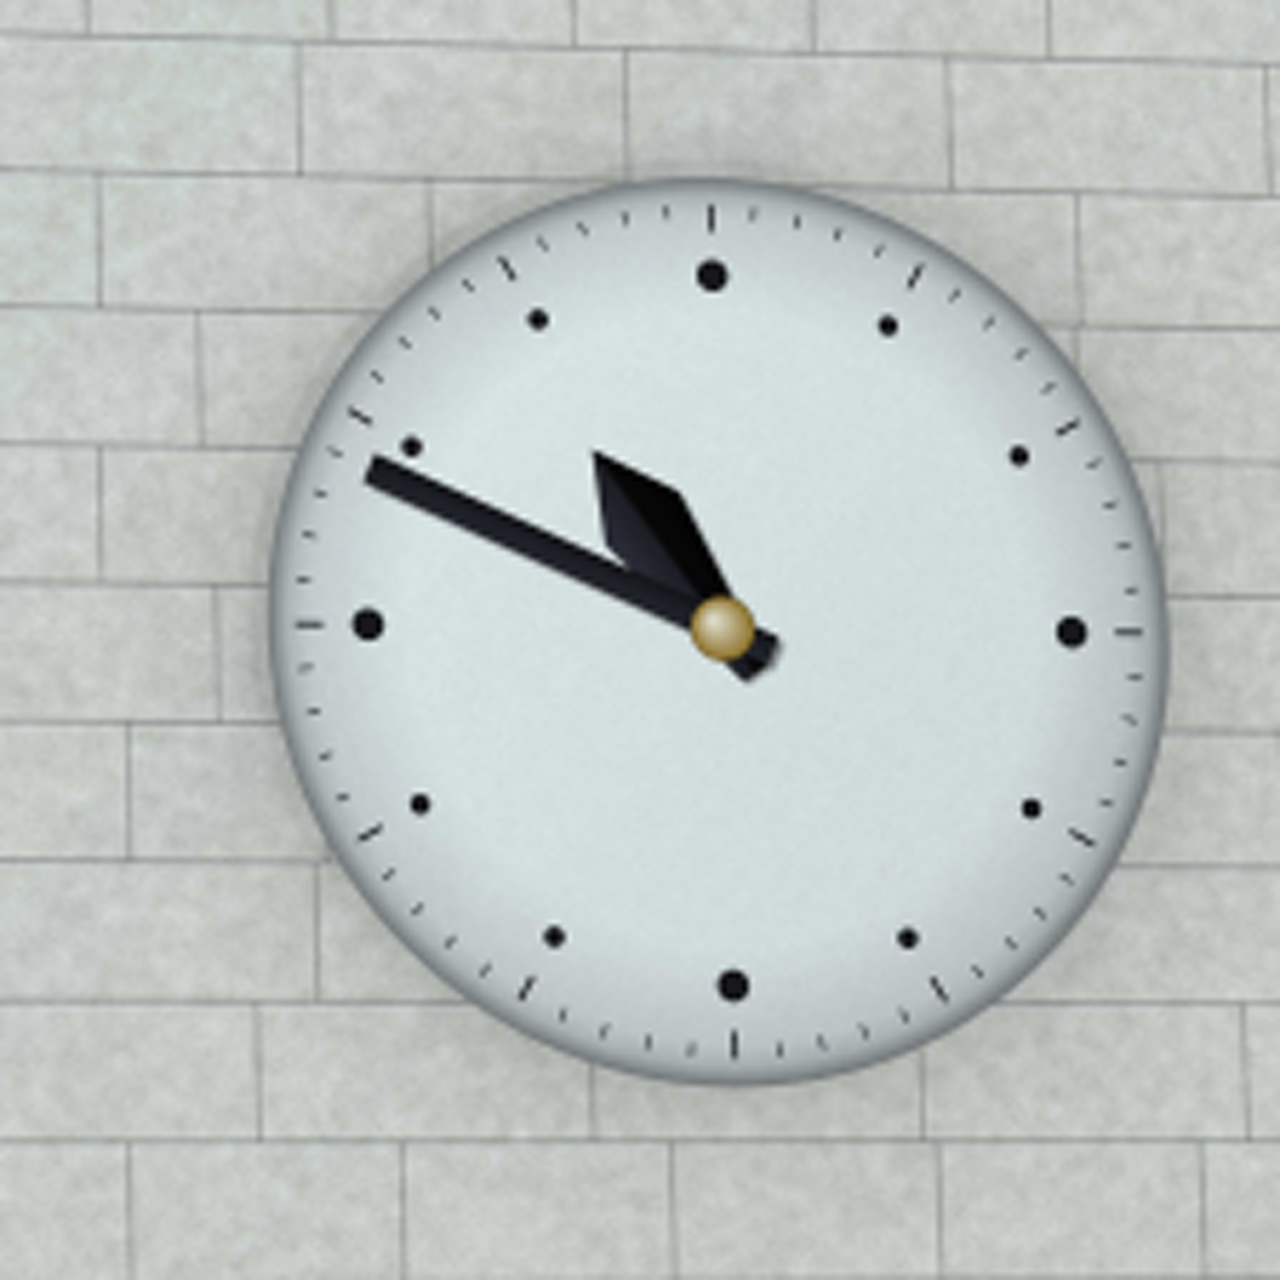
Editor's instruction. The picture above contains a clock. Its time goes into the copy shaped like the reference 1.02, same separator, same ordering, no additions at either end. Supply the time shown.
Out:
10.49
